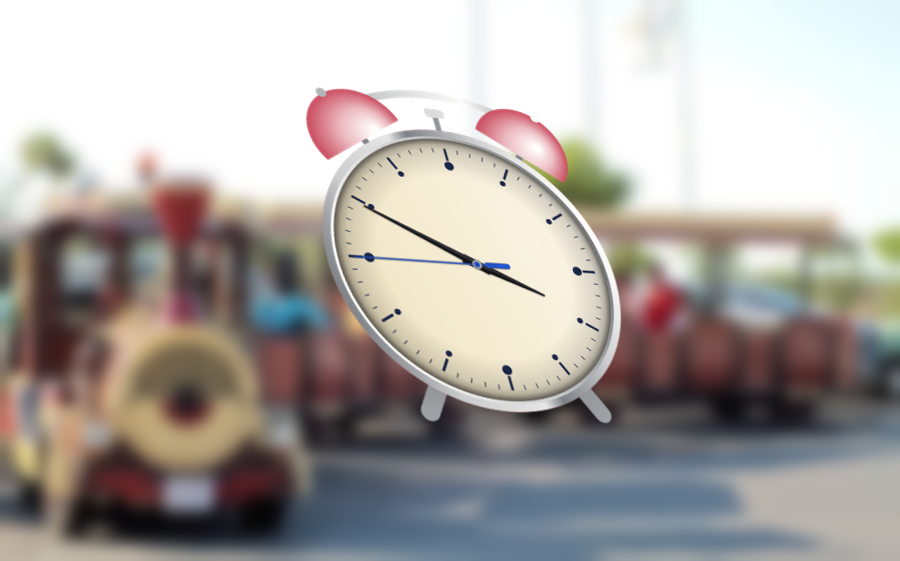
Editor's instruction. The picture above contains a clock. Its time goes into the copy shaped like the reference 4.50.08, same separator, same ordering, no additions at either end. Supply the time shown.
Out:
3.49.45
